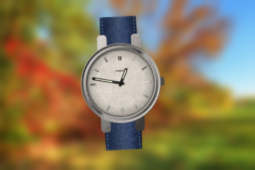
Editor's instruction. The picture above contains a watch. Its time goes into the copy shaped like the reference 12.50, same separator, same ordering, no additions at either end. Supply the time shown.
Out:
12.47
